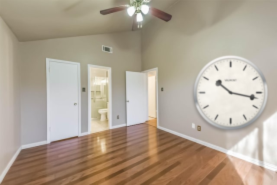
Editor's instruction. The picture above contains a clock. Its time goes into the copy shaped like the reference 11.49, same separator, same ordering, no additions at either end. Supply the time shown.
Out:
10.17
